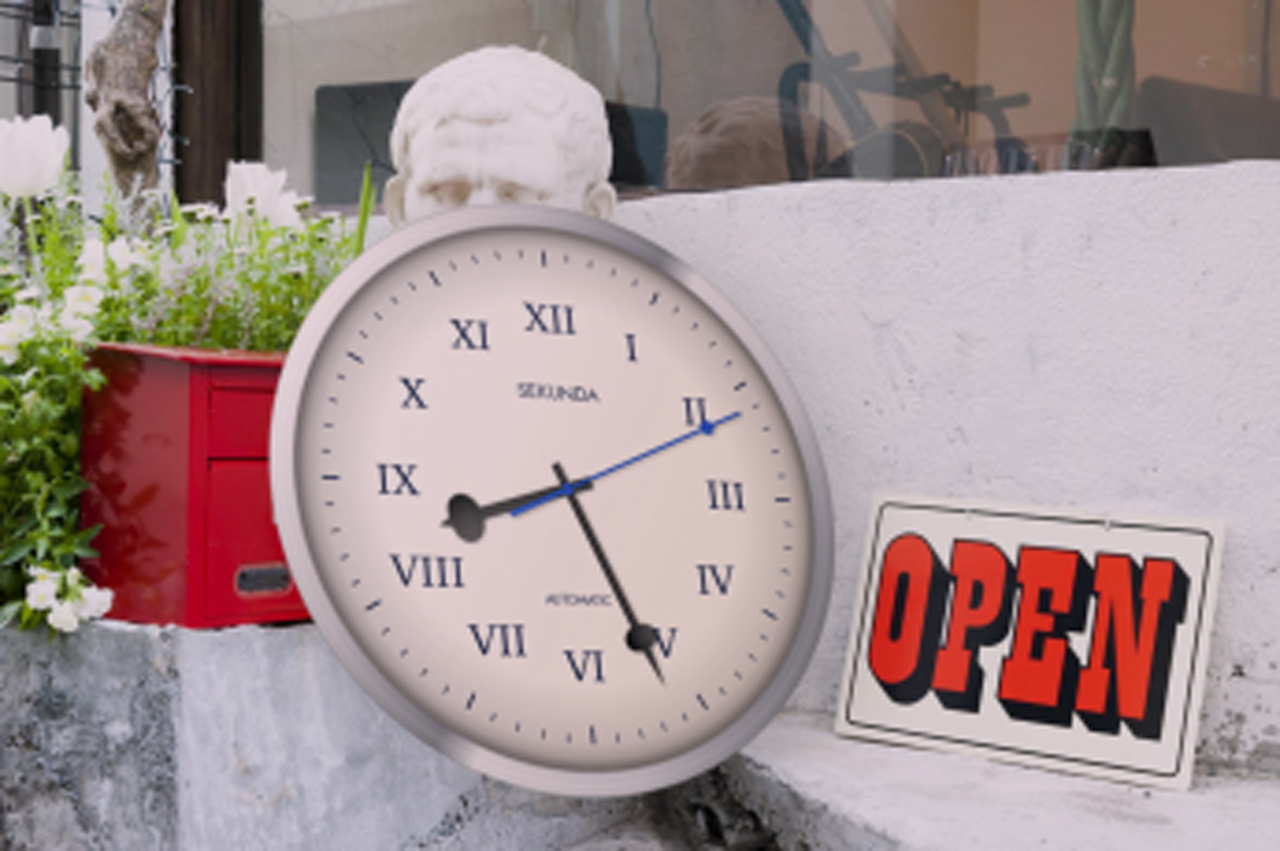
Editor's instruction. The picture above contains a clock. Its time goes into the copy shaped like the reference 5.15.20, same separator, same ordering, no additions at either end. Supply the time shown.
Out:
8.26.11
